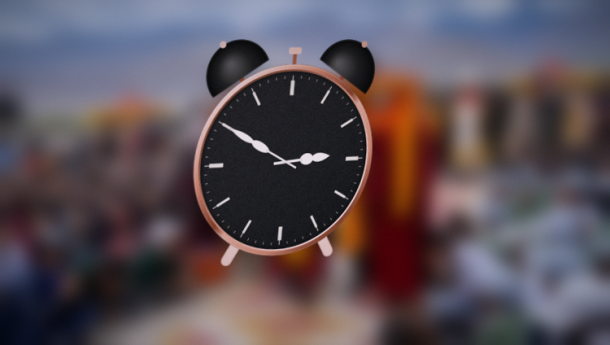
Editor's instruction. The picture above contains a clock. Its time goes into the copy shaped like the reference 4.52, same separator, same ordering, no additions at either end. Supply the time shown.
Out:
2.50
